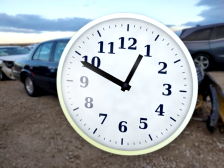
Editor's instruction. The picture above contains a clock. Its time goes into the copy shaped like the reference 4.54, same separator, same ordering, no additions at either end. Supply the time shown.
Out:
12.49
